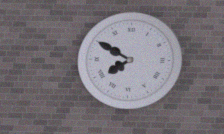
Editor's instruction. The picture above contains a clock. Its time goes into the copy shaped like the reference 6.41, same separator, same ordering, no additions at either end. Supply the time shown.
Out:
7.50
